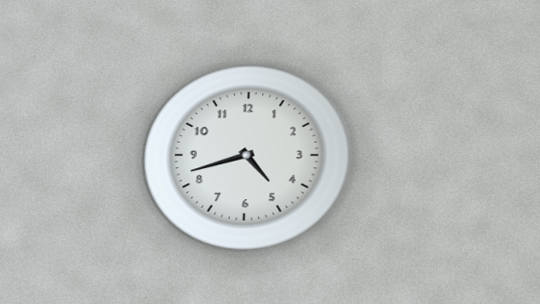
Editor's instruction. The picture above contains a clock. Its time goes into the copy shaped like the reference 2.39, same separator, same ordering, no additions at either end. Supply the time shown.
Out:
4.42
